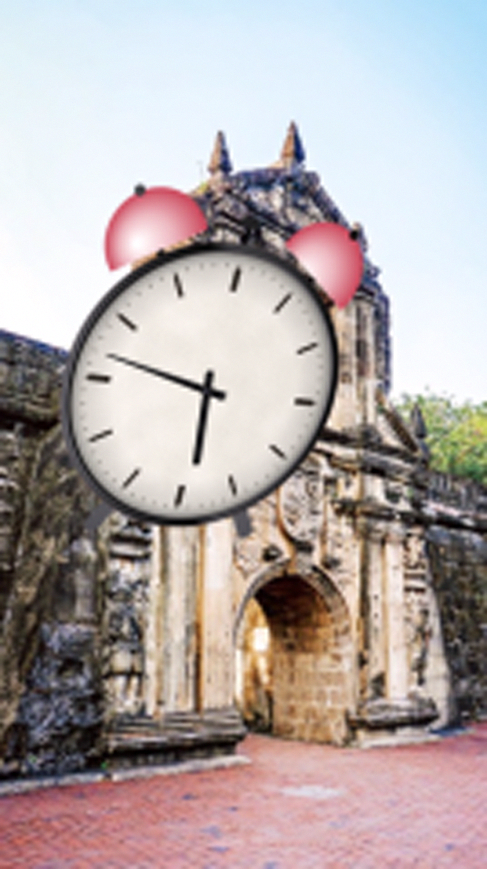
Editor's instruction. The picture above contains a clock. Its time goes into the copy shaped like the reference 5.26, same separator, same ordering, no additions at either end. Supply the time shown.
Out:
5.47
